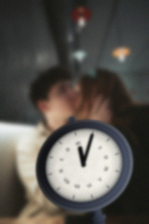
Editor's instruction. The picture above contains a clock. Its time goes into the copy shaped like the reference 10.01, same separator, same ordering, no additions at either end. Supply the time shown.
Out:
12.05
